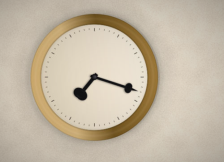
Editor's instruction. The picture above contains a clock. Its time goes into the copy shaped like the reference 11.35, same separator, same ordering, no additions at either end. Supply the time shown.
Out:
7.18
